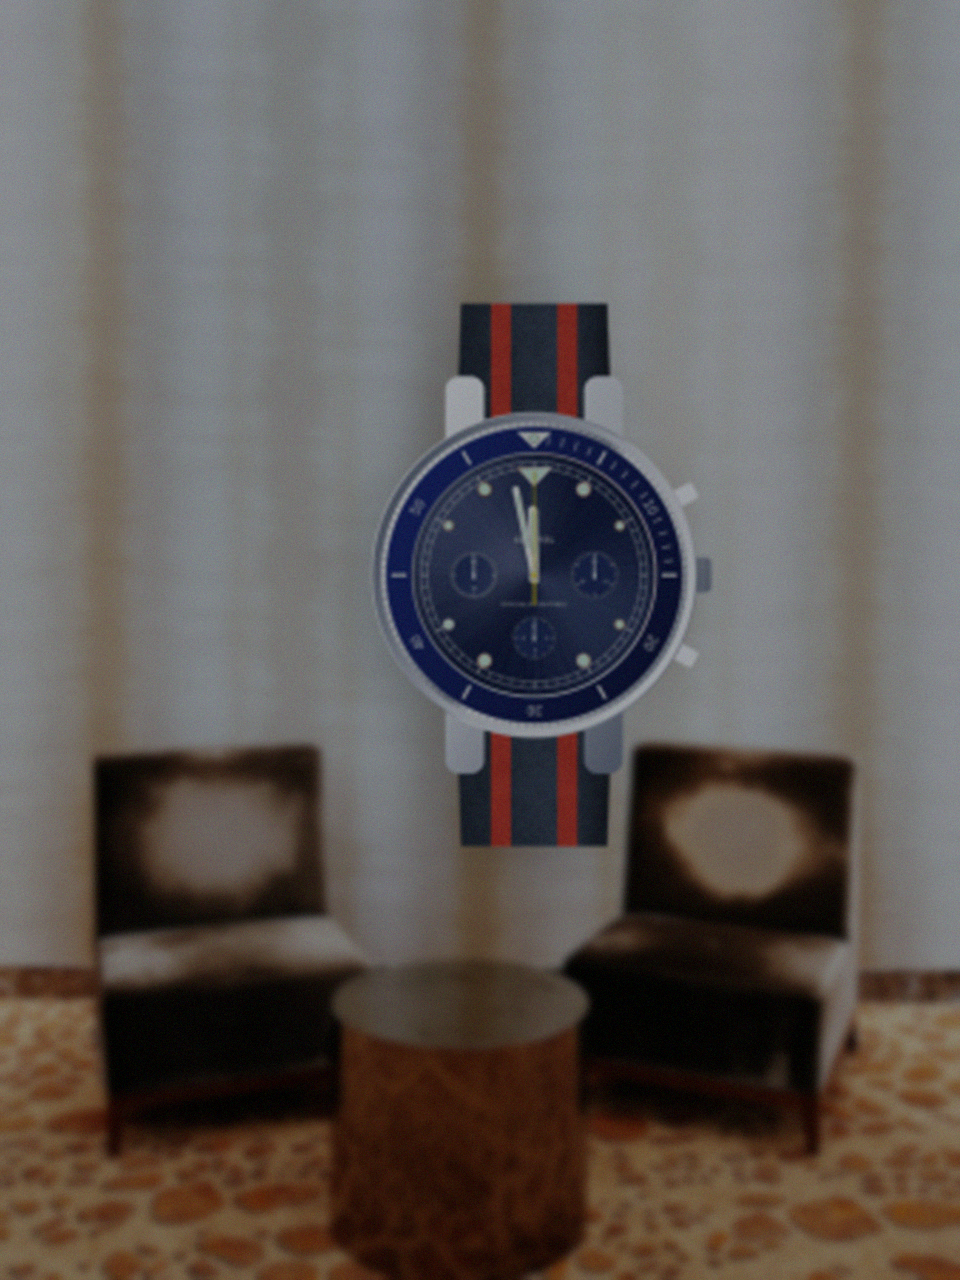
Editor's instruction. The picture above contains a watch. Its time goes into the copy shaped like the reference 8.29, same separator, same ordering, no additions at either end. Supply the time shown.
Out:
11.58
